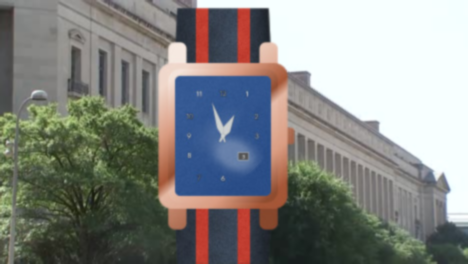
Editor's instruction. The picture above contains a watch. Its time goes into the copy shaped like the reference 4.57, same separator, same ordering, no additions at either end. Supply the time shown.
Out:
12.57
